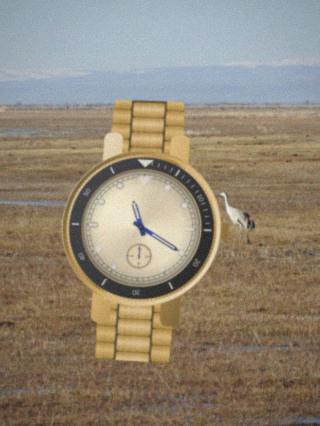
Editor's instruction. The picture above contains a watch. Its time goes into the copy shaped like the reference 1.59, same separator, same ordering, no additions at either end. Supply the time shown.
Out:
11.20
